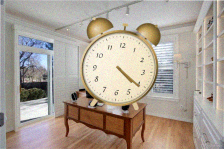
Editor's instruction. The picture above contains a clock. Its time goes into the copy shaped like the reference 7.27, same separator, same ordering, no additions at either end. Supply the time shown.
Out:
4.21
